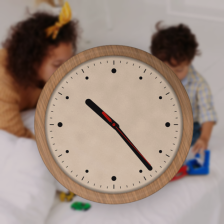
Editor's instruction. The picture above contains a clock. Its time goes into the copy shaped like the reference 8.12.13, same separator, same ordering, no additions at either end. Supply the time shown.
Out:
10.23.23
